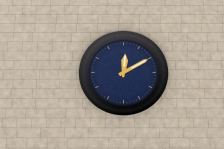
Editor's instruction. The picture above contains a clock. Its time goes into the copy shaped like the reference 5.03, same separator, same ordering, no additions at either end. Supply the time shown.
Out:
12.10
